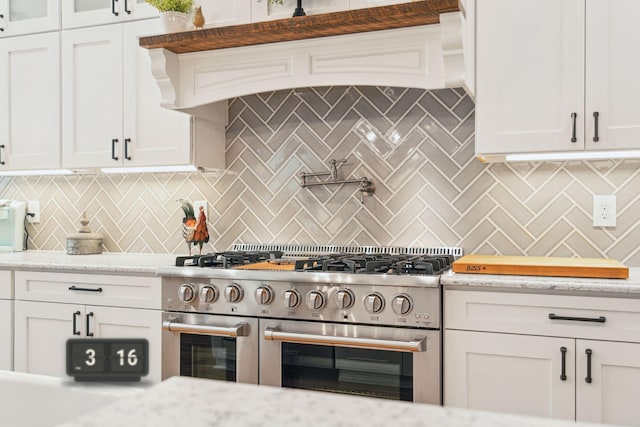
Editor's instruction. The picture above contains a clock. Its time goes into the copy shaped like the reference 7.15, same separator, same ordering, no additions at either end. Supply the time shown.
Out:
3.16
